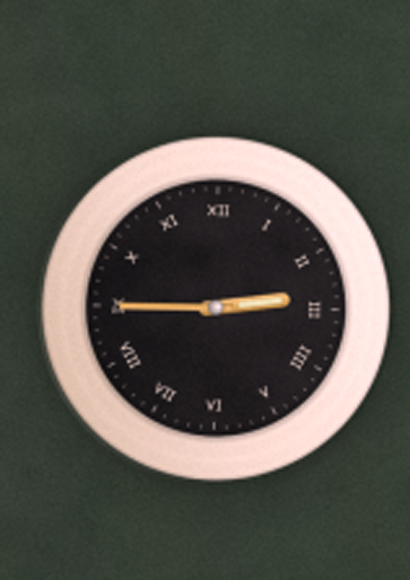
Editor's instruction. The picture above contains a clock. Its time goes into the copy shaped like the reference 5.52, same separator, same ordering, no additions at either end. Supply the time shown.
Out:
2.45
